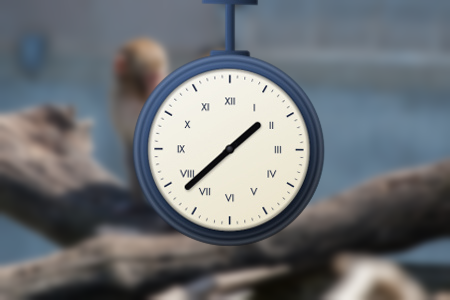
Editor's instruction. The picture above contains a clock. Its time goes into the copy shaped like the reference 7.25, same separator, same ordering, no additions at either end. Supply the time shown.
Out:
1.38
